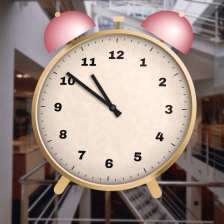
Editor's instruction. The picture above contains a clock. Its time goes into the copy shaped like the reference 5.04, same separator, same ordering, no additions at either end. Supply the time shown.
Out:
10.51
